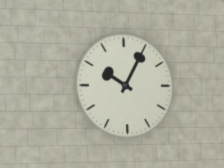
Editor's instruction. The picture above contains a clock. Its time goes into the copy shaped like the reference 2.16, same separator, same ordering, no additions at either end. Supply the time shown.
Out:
10.05
